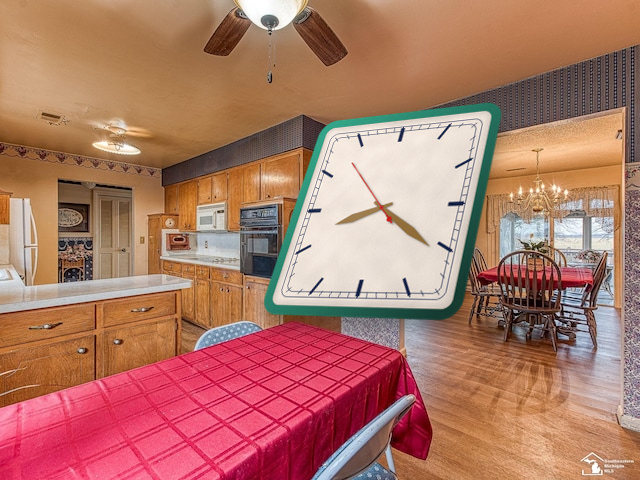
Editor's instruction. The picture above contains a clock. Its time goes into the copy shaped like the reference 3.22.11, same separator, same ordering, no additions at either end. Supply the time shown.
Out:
8.20.53
